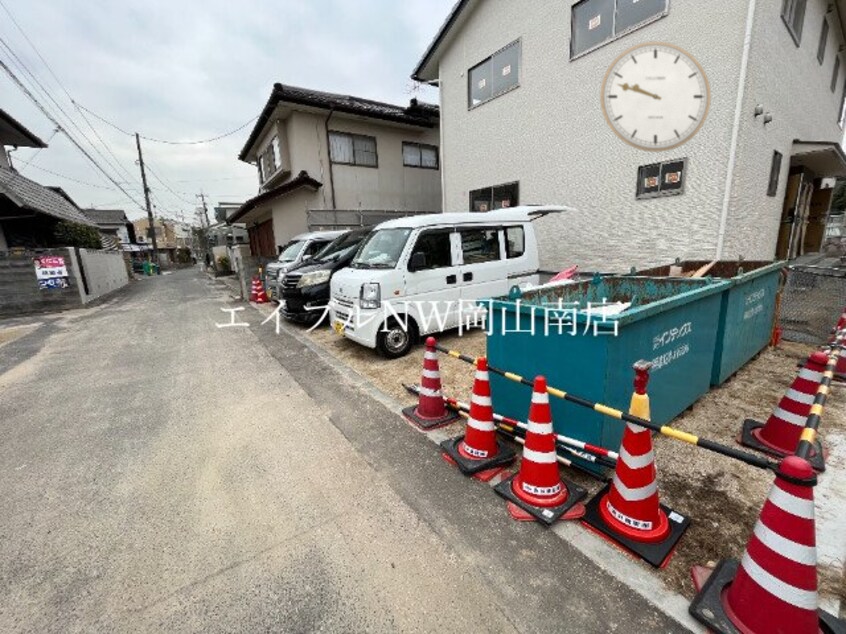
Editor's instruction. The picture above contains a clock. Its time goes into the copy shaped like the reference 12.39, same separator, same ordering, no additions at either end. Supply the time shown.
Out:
9.48
